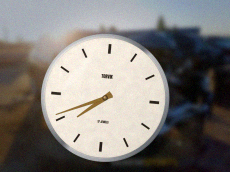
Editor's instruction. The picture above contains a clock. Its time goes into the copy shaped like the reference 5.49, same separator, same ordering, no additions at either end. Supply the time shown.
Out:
7.41
